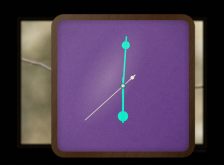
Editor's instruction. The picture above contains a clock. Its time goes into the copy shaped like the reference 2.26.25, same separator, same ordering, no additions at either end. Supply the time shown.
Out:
6.00.38
